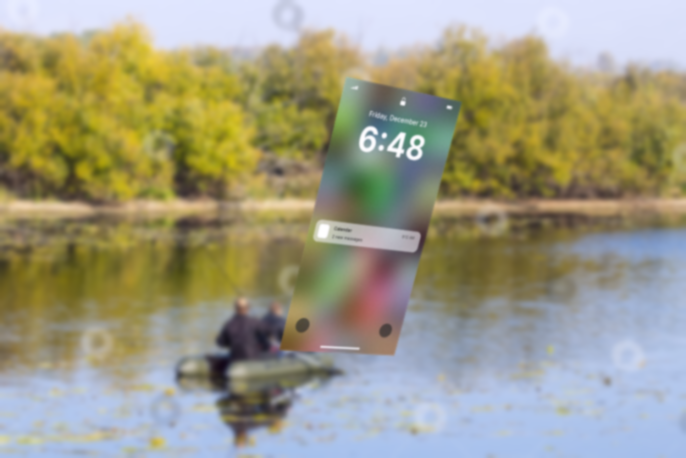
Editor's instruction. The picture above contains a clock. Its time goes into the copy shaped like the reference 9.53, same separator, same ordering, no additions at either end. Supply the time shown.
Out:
6.48
